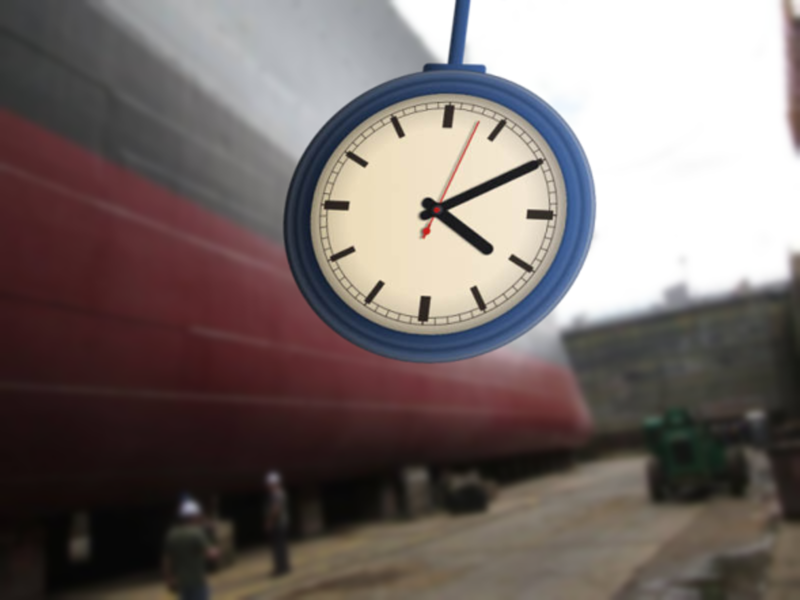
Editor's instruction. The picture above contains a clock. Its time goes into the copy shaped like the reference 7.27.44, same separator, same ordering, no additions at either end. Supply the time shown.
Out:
4.10.03
